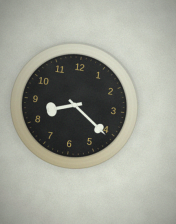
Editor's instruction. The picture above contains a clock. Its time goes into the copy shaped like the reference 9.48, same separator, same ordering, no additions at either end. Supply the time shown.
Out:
8.21
